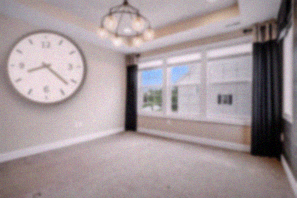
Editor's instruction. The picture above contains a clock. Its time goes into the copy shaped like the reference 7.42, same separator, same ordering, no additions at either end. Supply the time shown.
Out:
8.22
